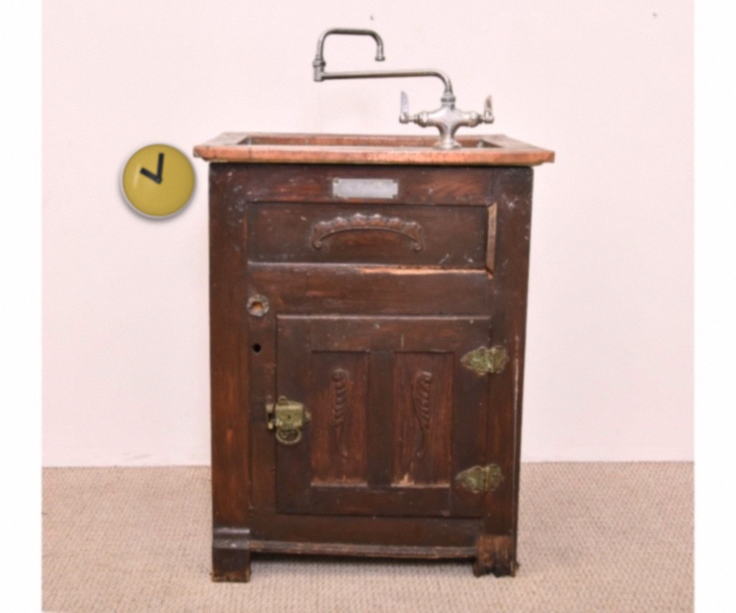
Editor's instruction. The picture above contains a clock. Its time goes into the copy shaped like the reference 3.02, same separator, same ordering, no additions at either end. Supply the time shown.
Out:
10.01
